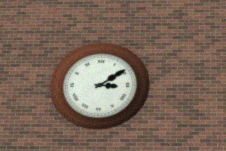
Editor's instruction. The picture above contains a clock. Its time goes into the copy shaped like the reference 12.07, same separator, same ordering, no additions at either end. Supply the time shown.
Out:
3.09
